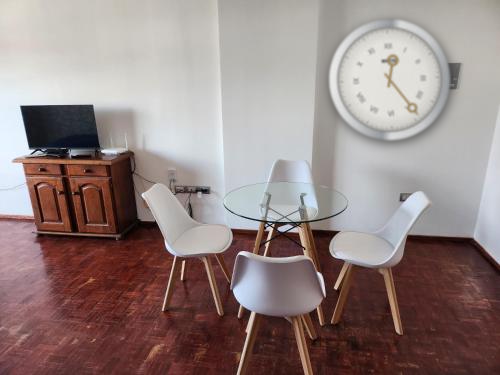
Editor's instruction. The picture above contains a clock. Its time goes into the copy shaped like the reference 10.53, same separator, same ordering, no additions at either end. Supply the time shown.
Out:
12.24
